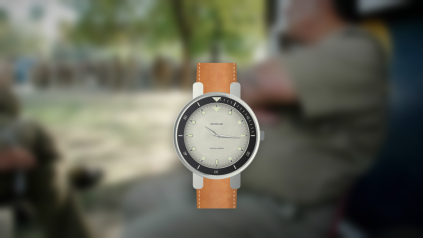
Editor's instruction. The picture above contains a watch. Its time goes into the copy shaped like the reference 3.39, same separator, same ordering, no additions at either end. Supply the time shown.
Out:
10.16
